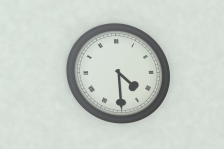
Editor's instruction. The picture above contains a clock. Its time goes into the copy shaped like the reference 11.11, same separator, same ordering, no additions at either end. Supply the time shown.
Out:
4.30
